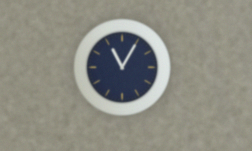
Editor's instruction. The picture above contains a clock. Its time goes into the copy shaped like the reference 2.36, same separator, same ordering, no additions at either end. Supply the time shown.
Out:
11.05
